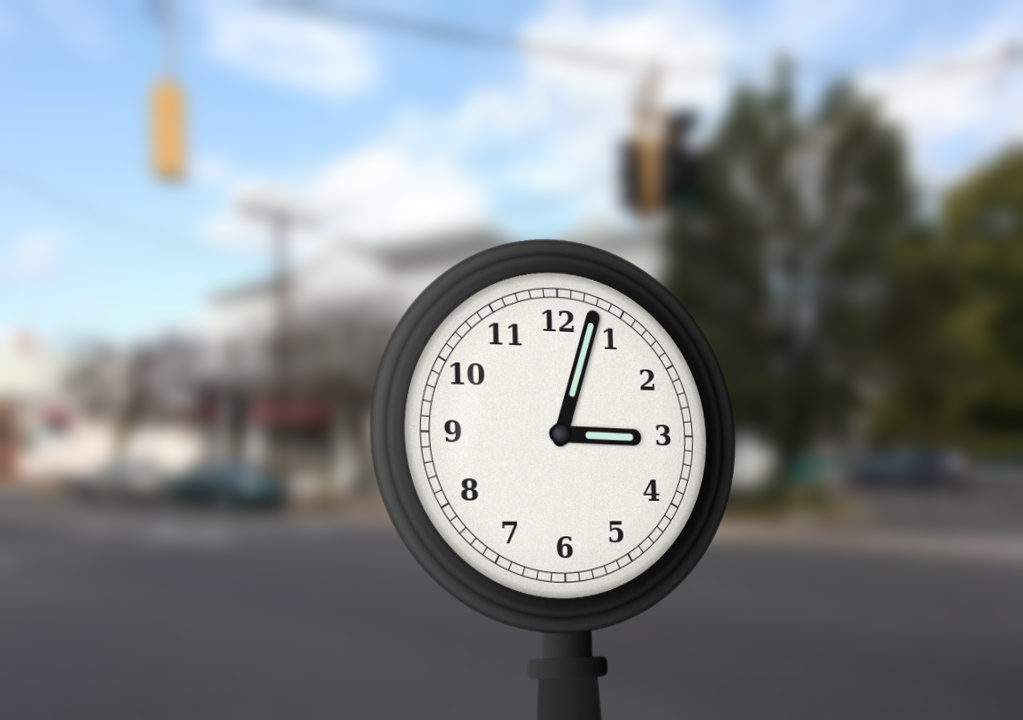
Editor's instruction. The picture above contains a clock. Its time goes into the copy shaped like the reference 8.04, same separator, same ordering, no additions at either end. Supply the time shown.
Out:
3.03
